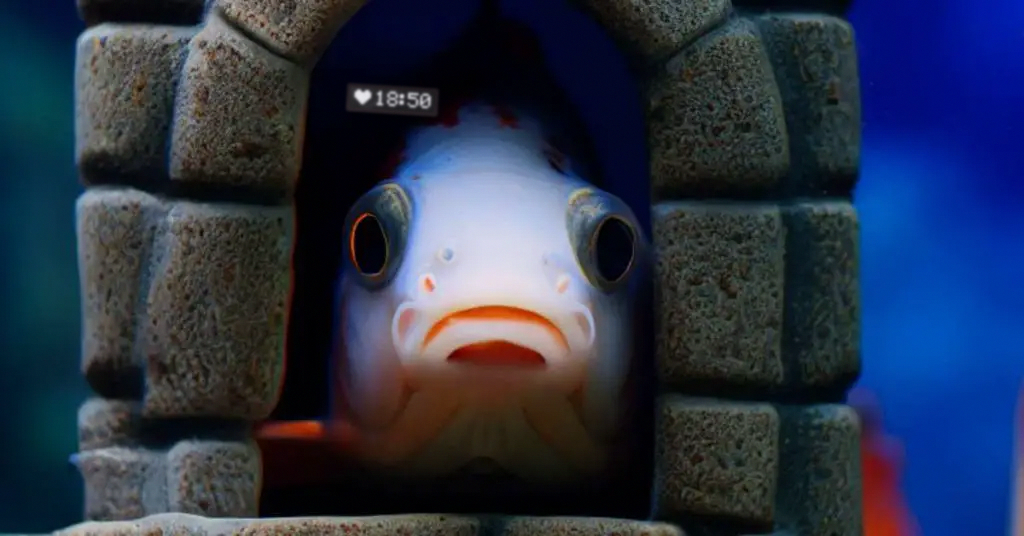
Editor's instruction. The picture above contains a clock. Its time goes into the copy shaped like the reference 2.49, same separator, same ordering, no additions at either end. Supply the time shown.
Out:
18.50
